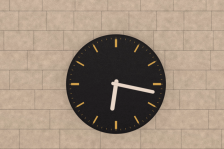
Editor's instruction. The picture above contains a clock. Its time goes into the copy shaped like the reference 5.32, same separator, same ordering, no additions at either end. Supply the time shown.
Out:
6.17
